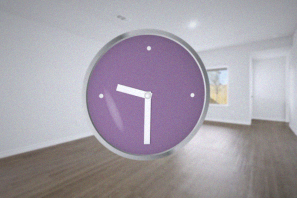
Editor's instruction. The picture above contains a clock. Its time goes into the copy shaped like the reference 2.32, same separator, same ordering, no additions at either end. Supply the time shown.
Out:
9.30
